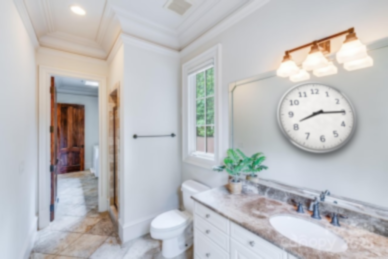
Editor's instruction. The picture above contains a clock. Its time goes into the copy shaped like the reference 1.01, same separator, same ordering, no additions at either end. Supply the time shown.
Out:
8.15
